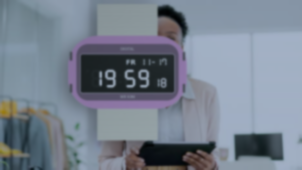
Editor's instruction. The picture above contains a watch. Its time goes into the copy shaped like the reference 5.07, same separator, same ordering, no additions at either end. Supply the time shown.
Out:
19.59
